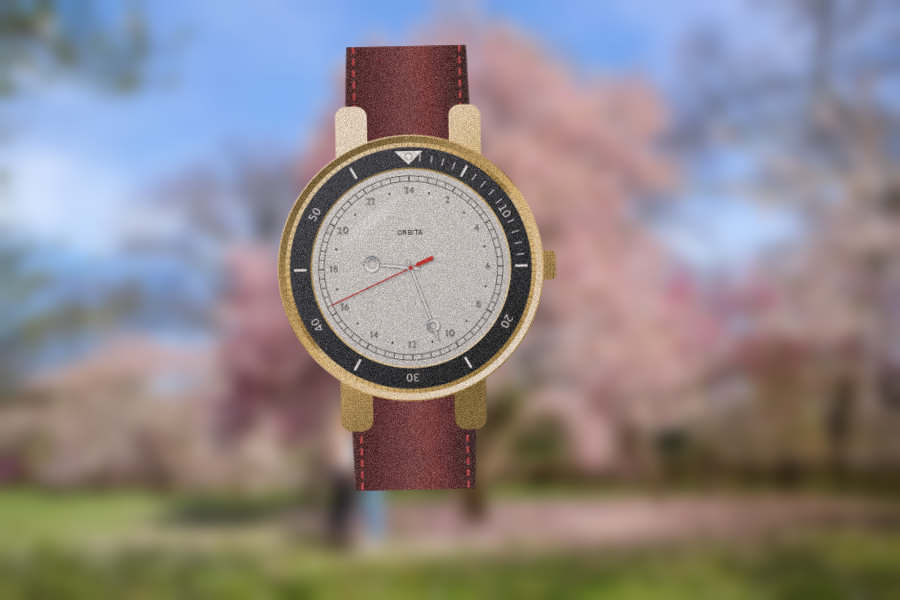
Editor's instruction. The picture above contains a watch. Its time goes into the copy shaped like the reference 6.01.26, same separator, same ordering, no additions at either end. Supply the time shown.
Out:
18.26.41
